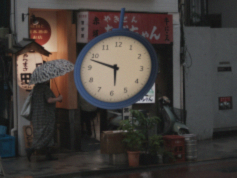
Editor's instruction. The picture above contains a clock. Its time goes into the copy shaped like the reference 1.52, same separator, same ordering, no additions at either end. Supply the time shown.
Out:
5.48
